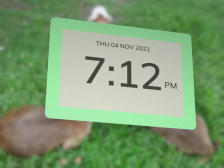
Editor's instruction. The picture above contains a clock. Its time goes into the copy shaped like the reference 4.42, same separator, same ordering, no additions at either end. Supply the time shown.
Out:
7.12
